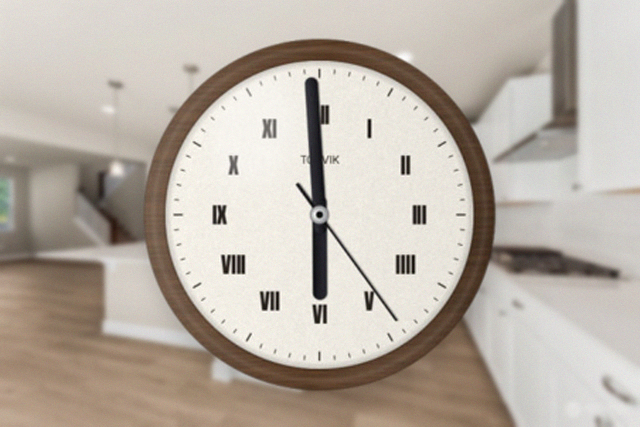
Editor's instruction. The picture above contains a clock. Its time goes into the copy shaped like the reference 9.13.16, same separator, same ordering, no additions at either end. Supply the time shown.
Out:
5.59.24
